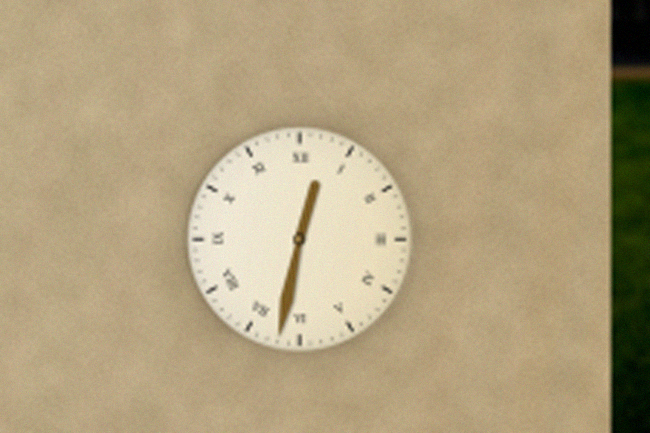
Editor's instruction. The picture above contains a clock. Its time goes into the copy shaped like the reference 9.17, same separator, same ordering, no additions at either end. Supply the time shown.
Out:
12.32
